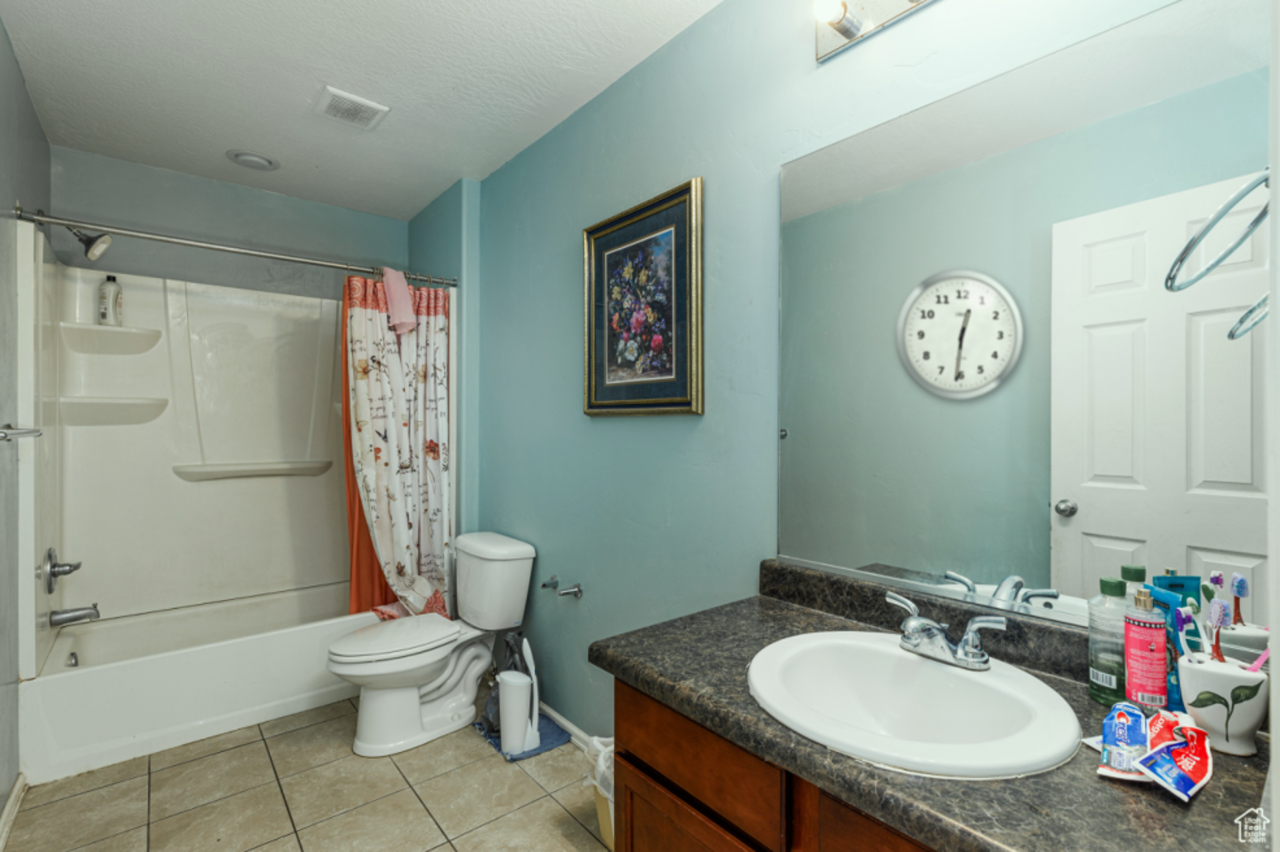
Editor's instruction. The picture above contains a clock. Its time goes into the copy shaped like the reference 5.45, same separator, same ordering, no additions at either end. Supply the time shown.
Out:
12.31
